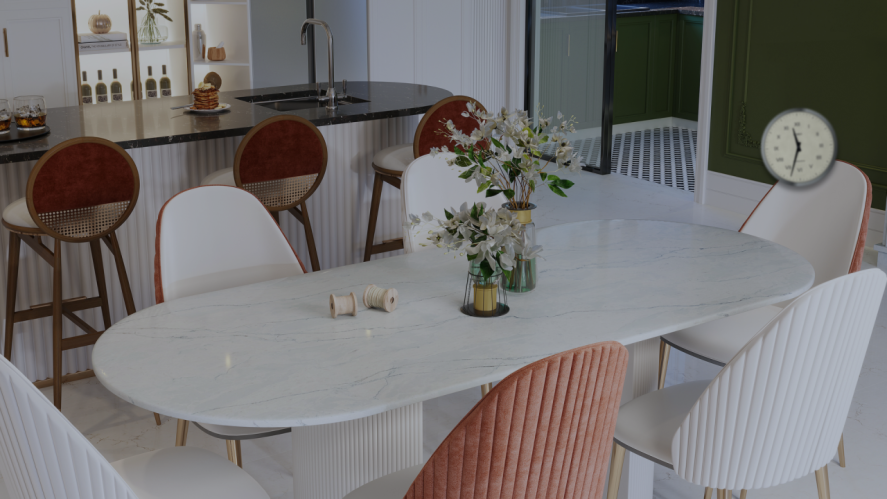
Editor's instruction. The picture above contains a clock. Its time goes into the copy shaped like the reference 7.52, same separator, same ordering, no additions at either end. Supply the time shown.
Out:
11.33
